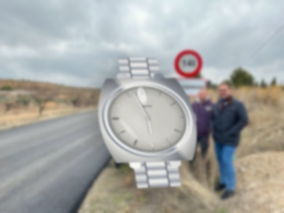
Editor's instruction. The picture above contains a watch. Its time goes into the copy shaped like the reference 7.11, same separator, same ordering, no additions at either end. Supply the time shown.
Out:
5.57
